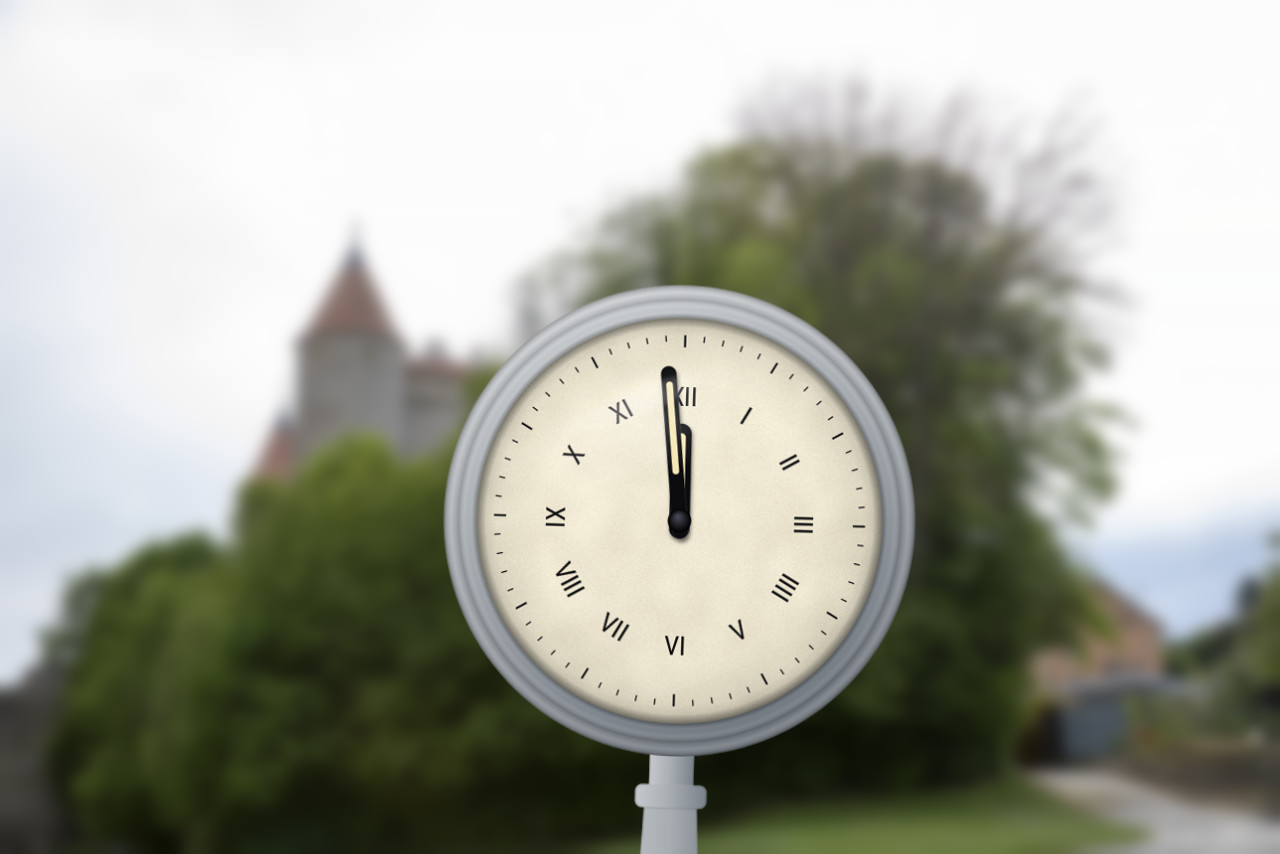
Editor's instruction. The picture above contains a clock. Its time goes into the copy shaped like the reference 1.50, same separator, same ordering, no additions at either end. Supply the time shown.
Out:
11.59
